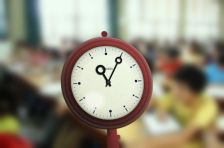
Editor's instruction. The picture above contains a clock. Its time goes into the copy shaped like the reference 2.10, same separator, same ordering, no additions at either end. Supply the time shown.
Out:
11.05
